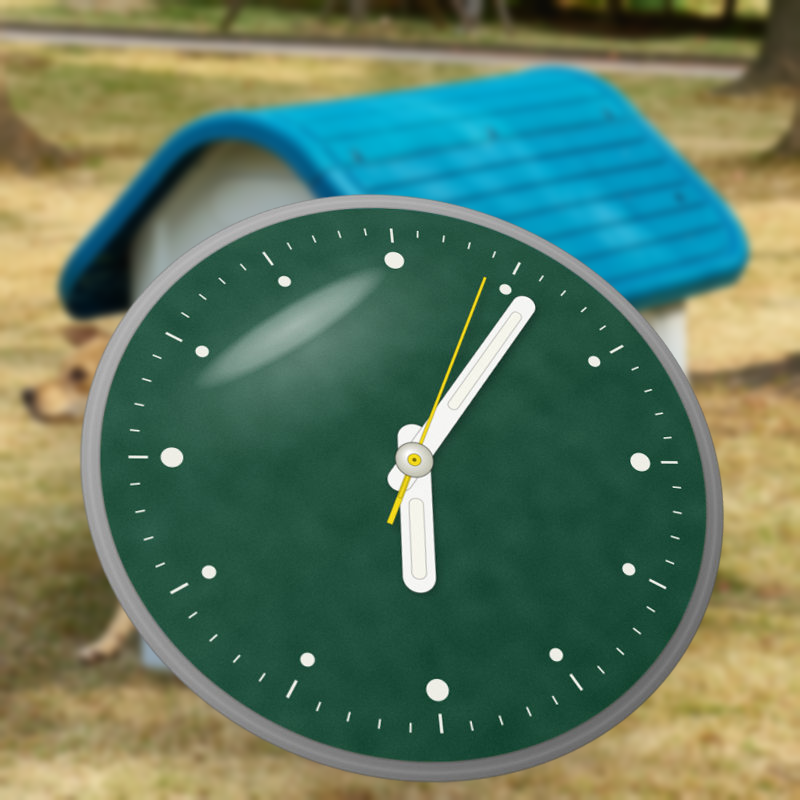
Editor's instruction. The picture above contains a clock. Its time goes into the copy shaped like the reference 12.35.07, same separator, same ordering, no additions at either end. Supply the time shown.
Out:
6.06.04
